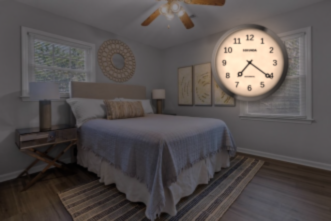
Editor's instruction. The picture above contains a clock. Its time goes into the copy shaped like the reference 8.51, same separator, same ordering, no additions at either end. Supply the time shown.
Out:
7.21
